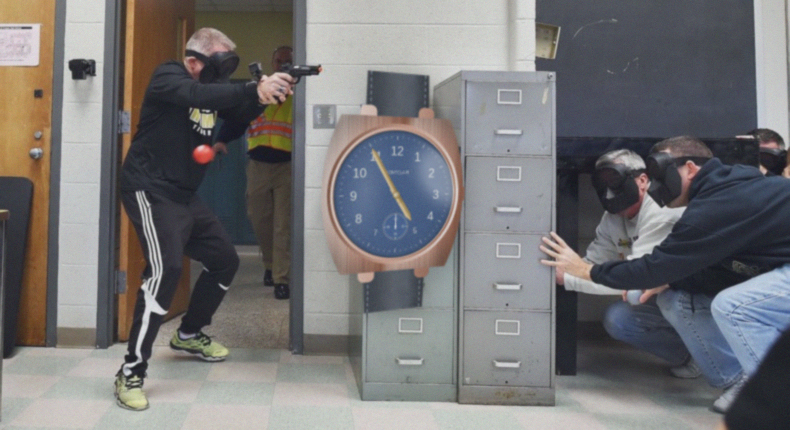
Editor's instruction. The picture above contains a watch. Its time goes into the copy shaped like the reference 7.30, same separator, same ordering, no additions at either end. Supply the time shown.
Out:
4.55
